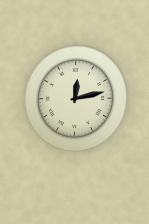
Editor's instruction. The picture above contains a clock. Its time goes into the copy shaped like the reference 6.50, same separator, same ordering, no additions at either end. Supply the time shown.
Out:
12.13
